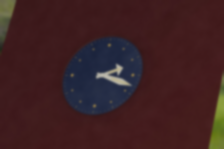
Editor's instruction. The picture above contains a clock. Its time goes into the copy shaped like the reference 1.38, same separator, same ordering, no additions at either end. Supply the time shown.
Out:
2.18
